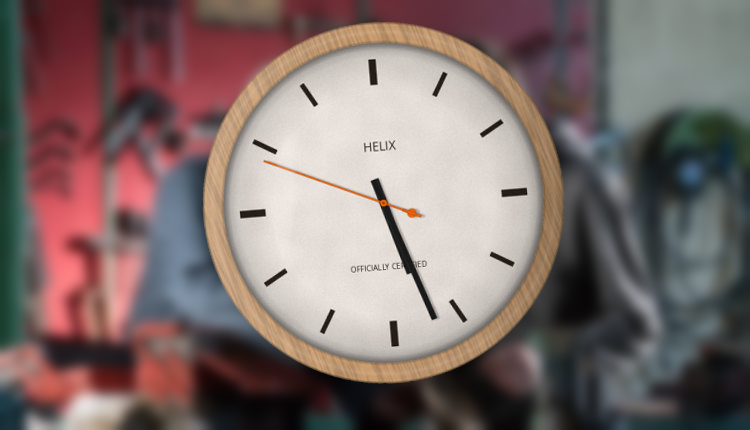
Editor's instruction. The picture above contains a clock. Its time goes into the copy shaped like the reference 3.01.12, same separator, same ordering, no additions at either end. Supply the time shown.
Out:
5.26.49
